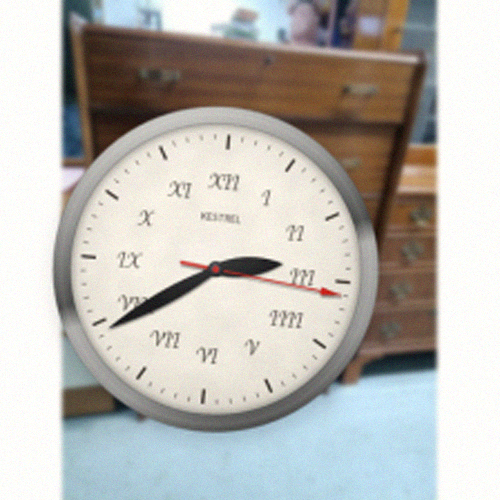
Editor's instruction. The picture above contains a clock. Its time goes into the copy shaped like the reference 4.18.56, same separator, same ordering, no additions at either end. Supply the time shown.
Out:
2.39.16
